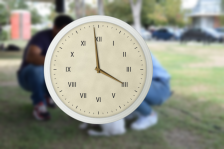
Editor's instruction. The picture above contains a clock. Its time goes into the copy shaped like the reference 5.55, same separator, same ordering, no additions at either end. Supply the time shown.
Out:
3.59
